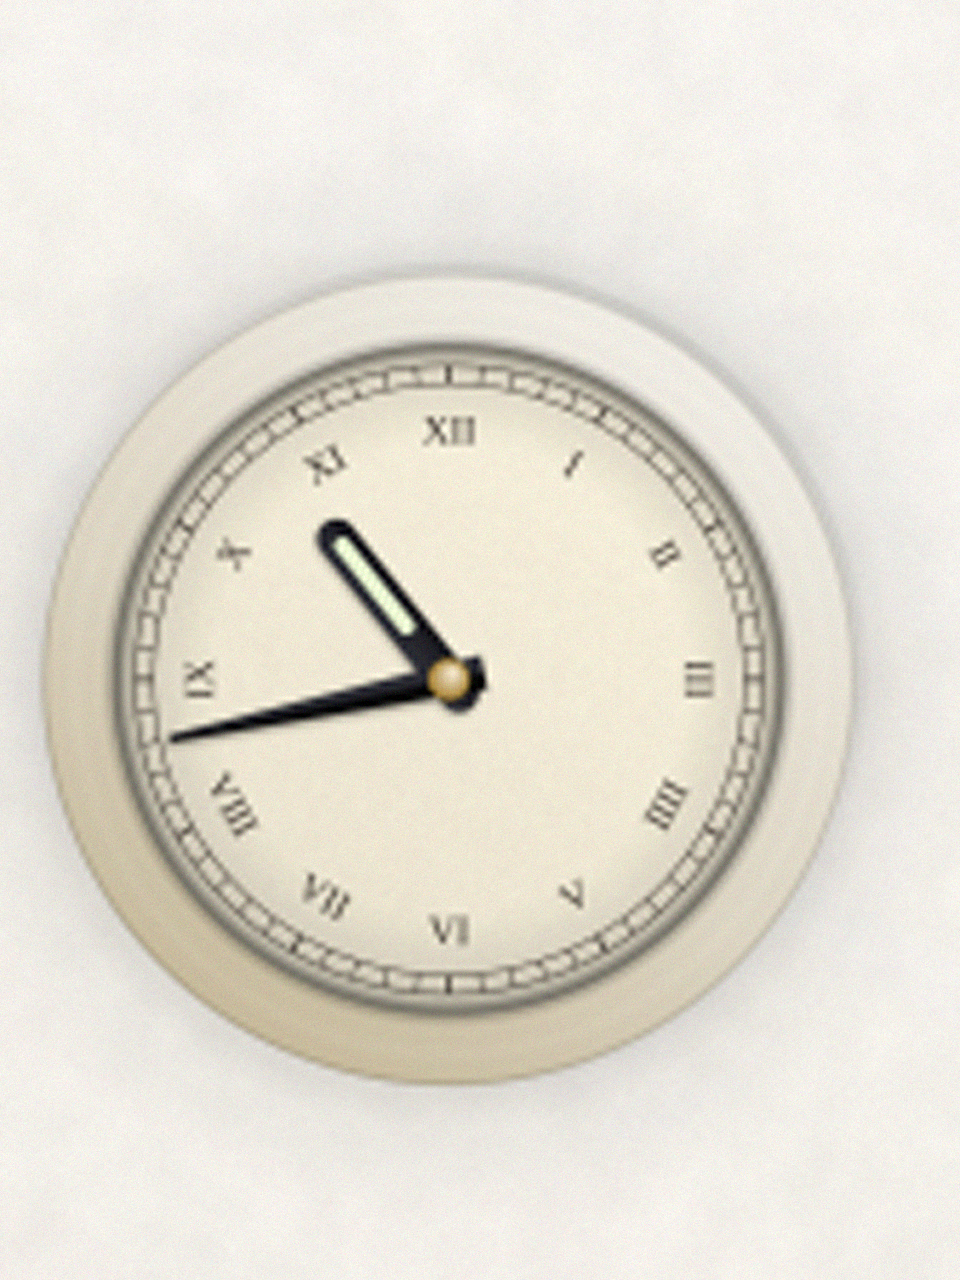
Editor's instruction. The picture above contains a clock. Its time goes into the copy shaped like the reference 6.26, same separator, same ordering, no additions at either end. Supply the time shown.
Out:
10.43
